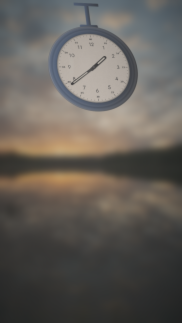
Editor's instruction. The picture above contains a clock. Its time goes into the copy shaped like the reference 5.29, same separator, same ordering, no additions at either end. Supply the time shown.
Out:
1.39
